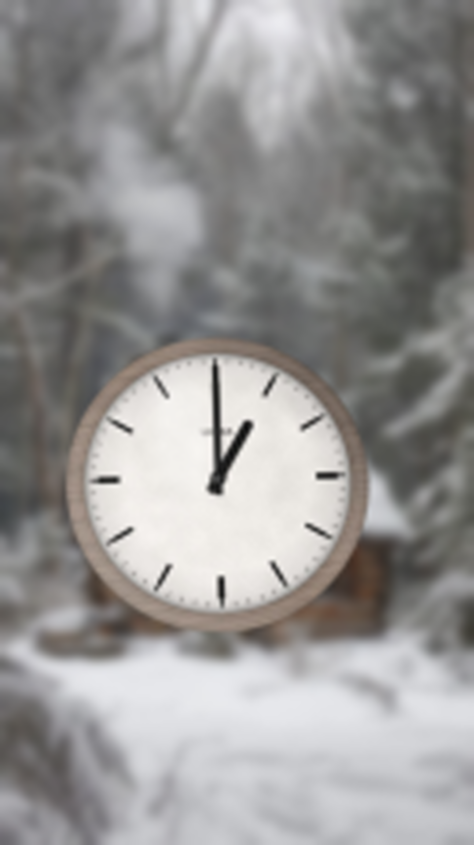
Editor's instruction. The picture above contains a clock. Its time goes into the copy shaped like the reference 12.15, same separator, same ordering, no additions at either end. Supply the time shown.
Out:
1.00
